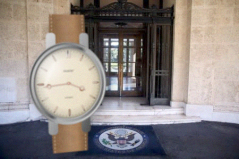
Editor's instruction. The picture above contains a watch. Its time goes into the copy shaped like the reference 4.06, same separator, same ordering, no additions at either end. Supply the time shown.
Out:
3.44
